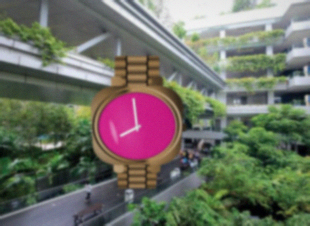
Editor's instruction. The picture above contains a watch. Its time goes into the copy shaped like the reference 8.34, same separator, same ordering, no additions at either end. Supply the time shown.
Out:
7.59
